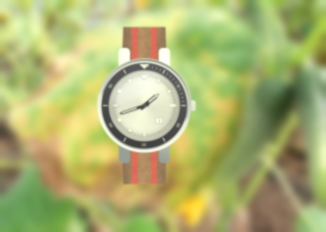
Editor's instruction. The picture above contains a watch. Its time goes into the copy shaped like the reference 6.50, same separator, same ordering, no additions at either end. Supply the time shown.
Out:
1.42
